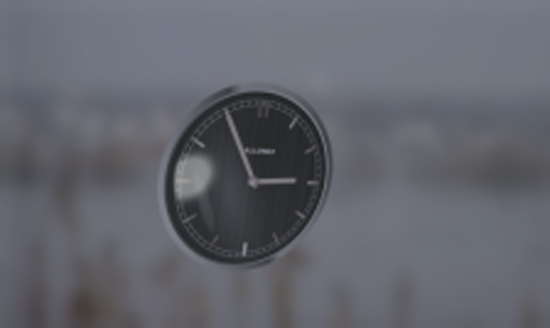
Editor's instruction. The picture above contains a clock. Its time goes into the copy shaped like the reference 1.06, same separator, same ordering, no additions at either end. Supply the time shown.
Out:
2.55
